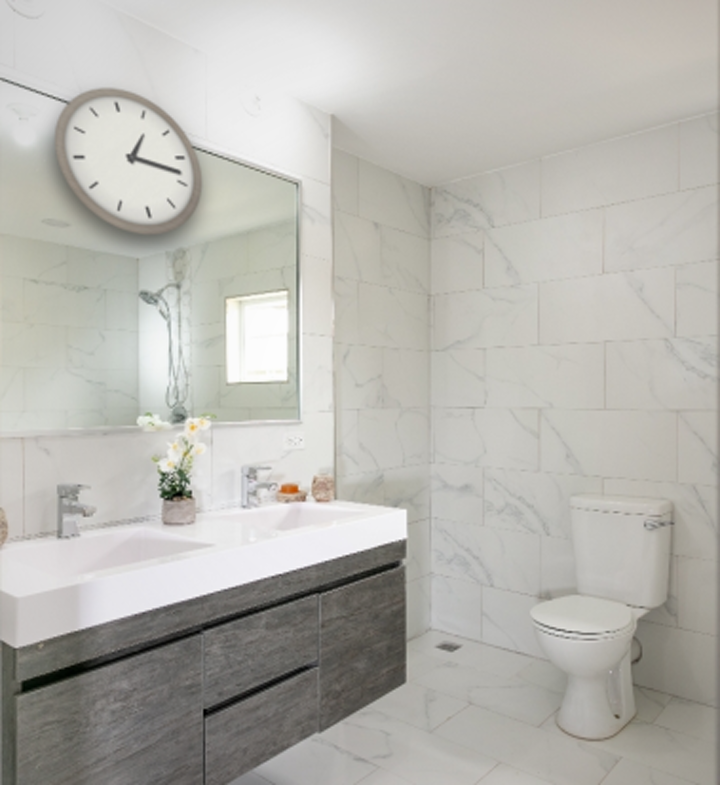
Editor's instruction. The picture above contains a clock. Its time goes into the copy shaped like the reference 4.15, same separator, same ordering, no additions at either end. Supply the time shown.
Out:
1.18
